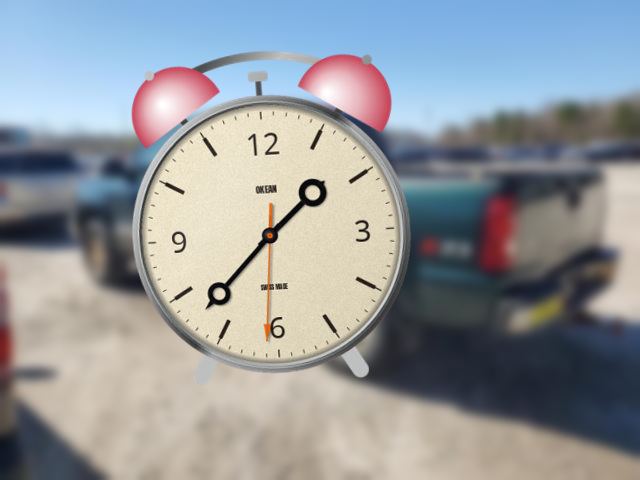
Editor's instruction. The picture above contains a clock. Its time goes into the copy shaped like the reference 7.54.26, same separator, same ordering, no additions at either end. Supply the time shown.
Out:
1.37.31
